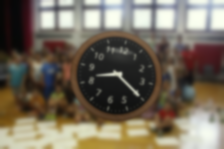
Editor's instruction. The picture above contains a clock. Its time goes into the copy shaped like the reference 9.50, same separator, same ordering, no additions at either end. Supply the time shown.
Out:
8.20
